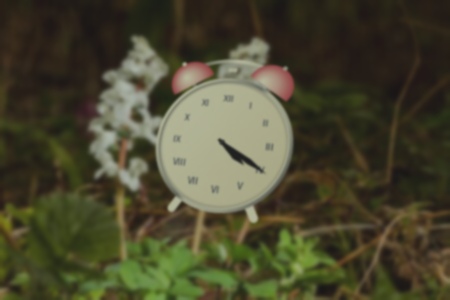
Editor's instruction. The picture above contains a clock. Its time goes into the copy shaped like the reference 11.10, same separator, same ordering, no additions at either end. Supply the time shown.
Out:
4.20
